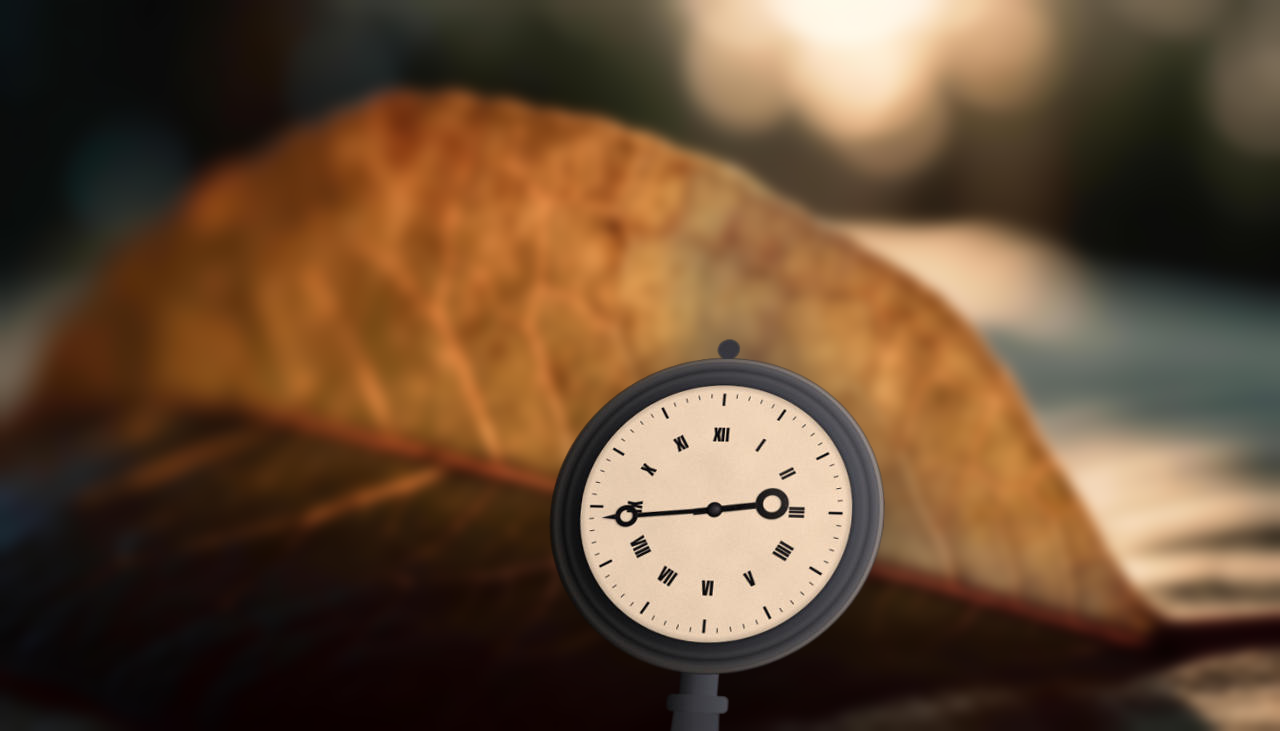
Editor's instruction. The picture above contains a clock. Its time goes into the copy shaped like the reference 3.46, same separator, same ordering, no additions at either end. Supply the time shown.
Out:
2.44
